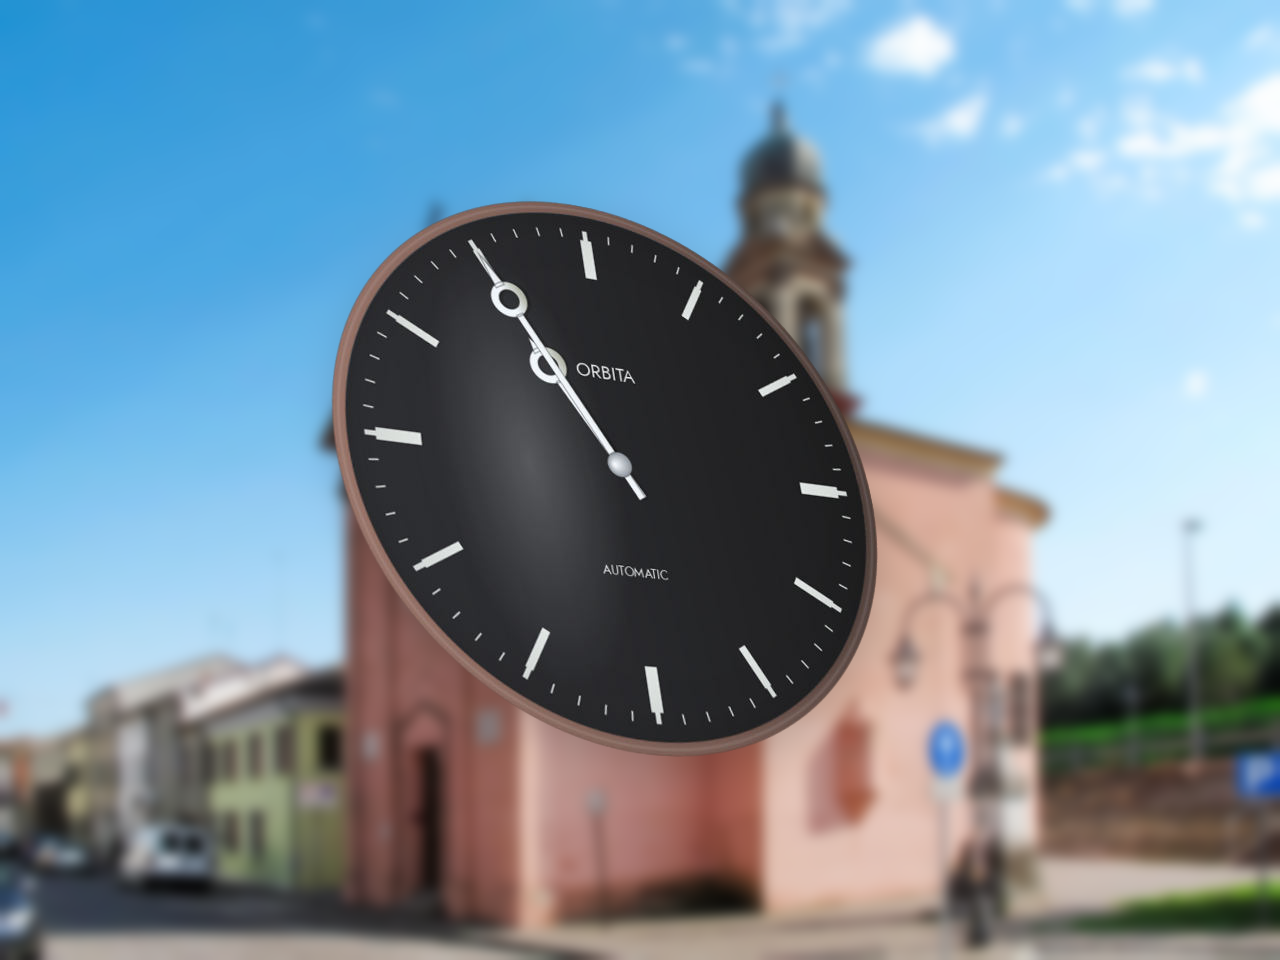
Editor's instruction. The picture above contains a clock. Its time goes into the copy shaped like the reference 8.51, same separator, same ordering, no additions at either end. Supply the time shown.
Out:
10.55
